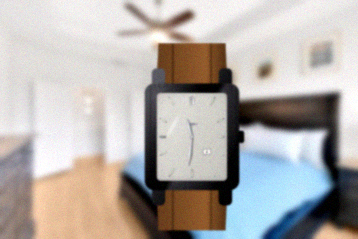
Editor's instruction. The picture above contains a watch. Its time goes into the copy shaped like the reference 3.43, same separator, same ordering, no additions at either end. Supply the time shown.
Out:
11.31
